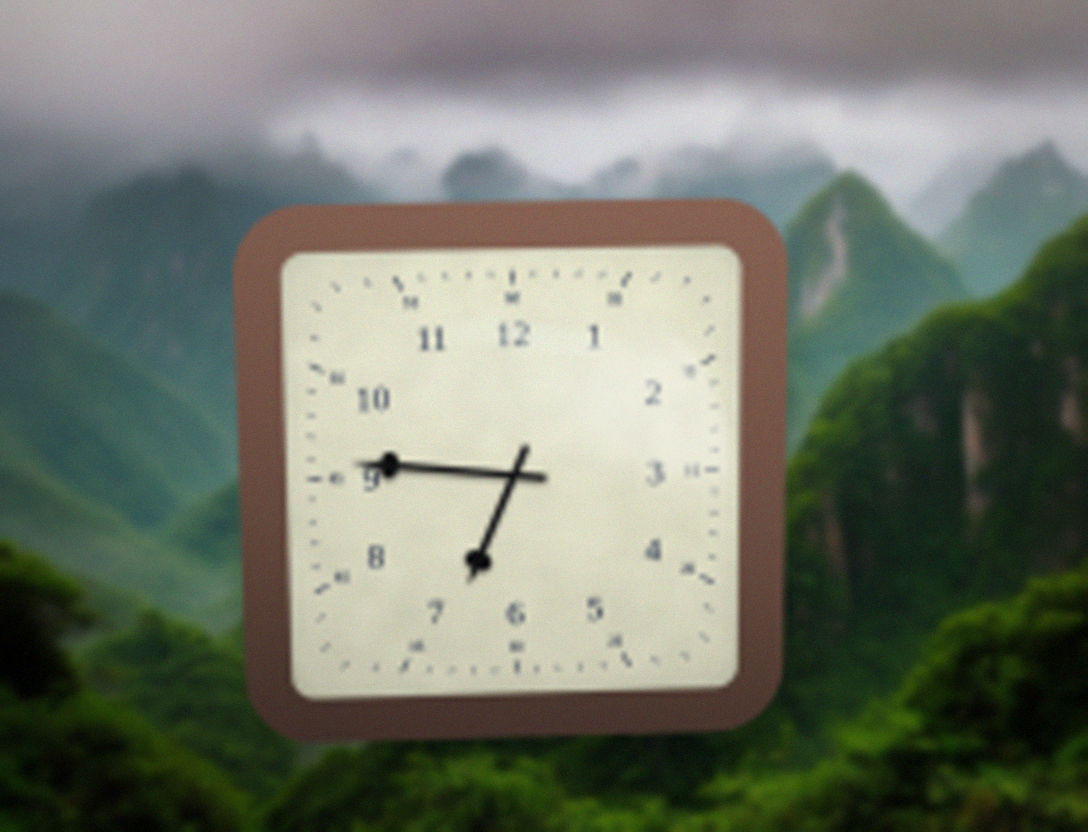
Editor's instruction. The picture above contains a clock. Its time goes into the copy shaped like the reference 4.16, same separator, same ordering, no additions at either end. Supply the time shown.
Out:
6.46
